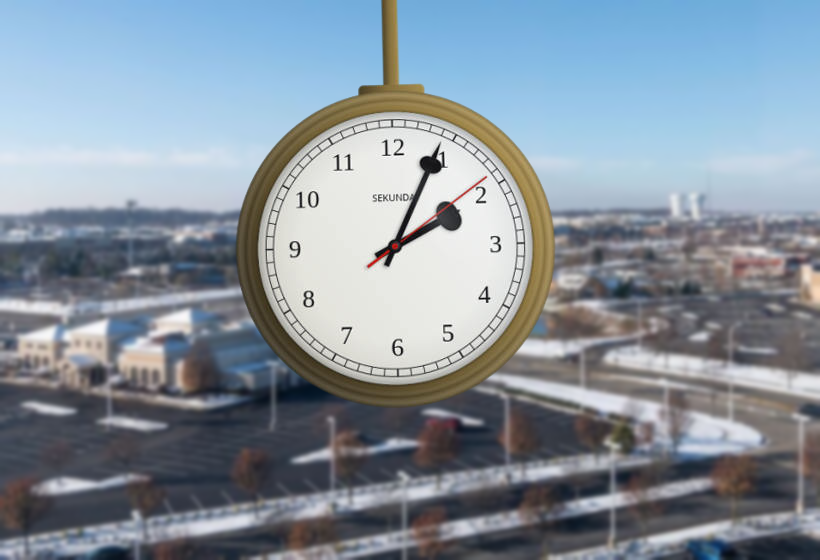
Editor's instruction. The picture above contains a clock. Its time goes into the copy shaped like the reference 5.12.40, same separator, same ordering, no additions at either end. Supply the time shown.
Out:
2.04.09
